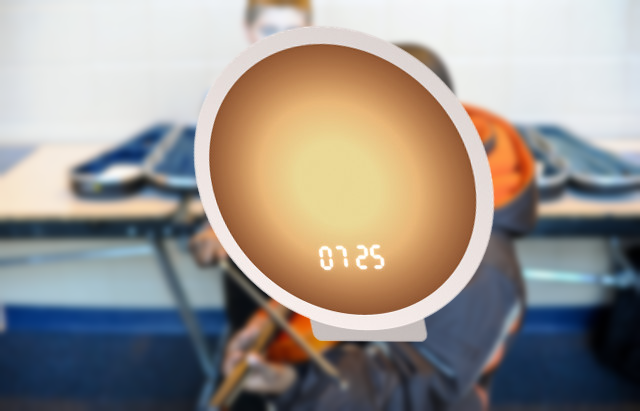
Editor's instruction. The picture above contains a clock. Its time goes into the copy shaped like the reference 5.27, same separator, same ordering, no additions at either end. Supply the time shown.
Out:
7.25
